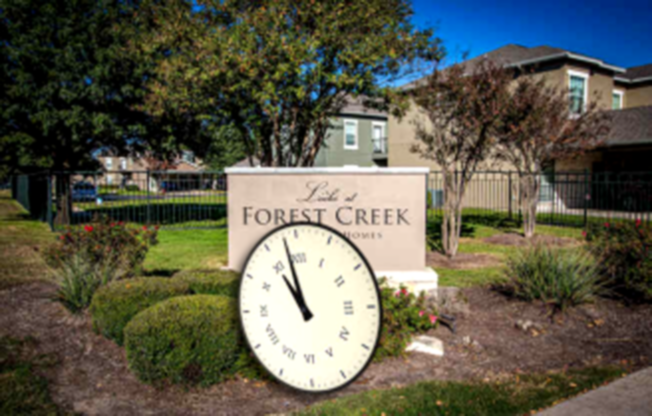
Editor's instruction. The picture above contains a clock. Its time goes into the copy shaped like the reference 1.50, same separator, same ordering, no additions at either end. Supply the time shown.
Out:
10.58
